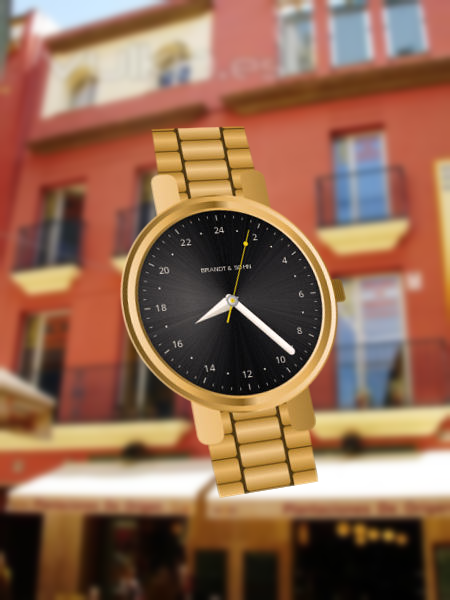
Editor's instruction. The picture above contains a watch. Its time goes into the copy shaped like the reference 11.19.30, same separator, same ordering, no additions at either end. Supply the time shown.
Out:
16.23.04
